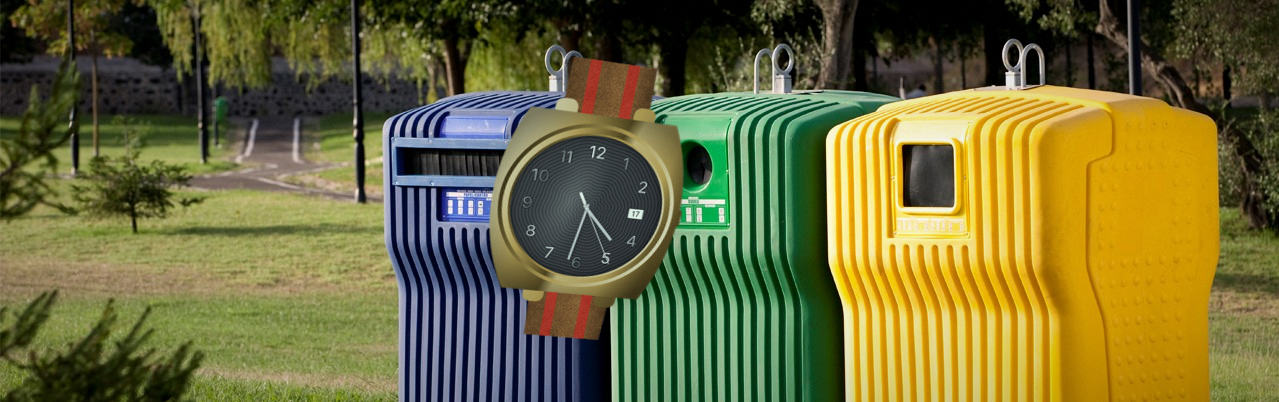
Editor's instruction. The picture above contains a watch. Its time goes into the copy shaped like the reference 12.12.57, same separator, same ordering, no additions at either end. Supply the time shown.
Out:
4.31.25
